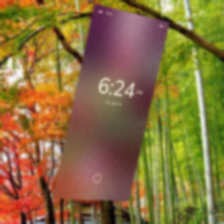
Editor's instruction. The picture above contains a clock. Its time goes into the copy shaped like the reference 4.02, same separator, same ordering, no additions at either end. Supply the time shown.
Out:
6.24
